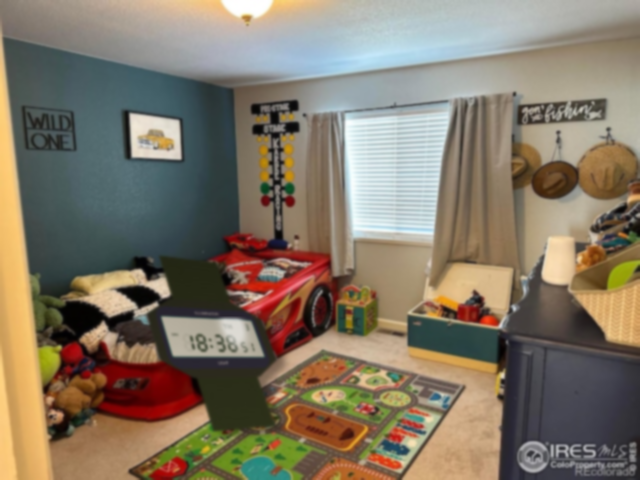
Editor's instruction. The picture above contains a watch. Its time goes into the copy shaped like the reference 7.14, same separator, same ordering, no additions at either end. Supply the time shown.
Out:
18.38
